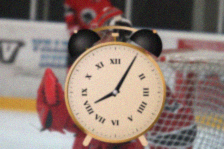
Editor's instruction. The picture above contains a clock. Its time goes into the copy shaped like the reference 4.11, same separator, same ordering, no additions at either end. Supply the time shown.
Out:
8.05
